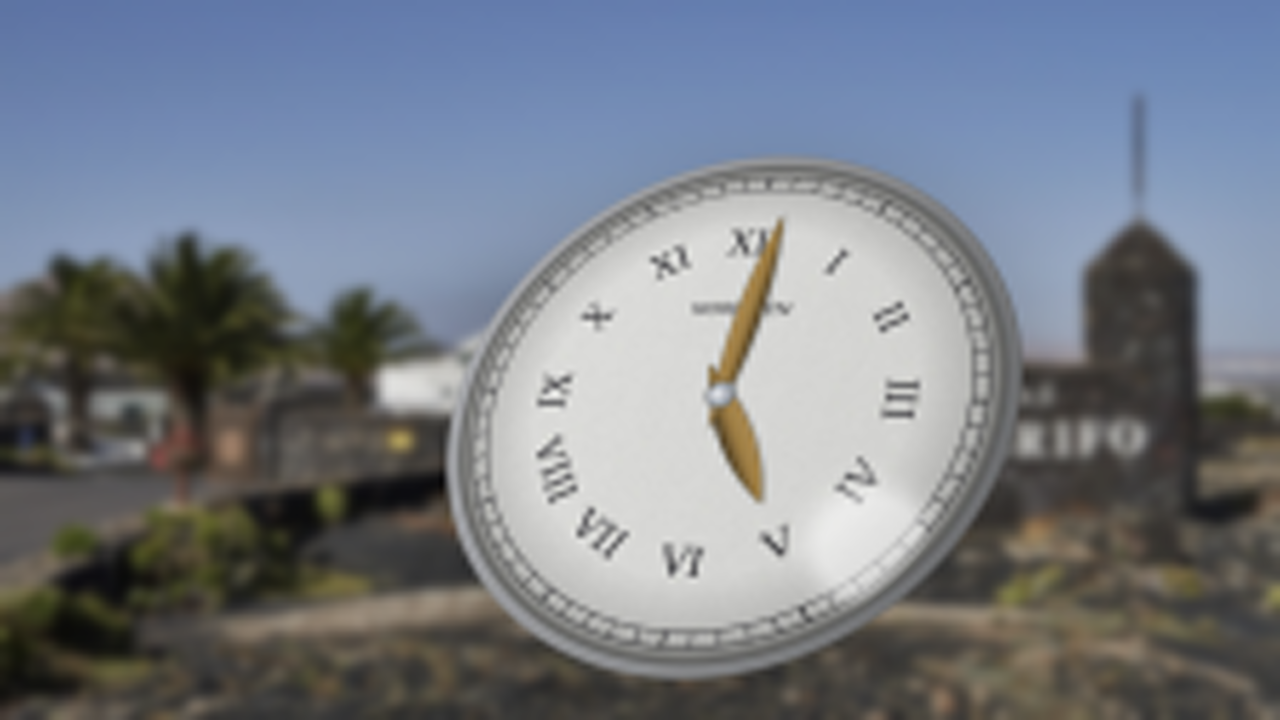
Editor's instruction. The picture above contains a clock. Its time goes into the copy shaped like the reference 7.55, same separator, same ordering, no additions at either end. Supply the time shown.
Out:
5.01
